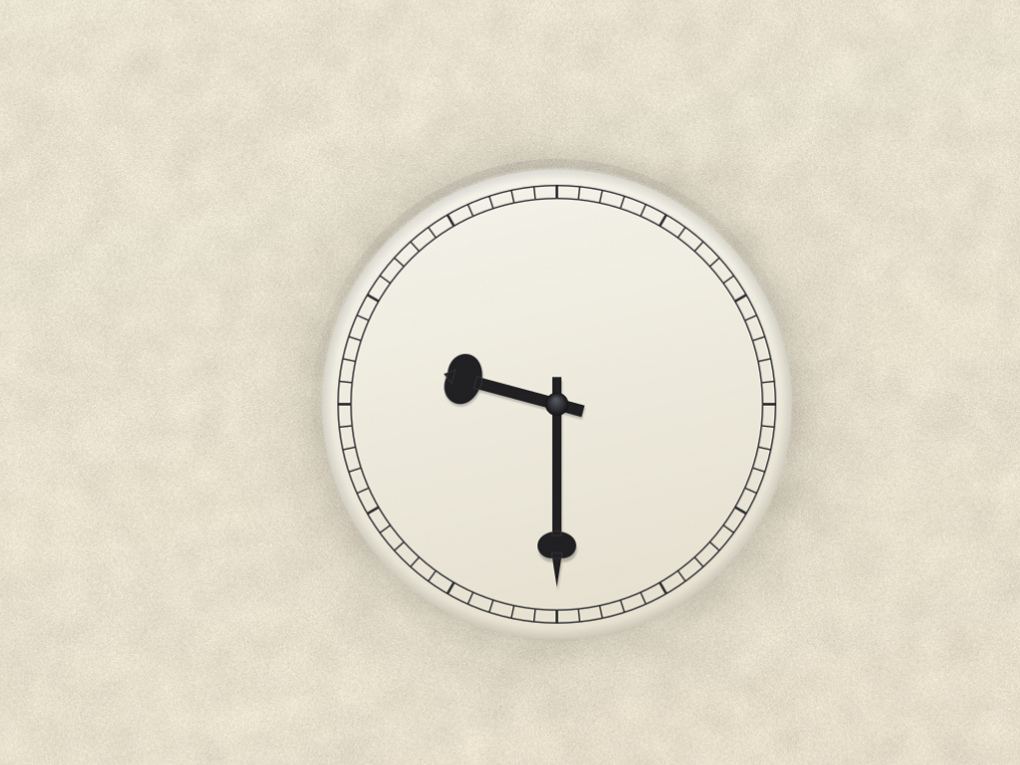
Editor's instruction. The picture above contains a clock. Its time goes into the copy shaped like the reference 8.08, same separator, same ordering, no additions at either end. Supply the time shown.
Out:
9.30
